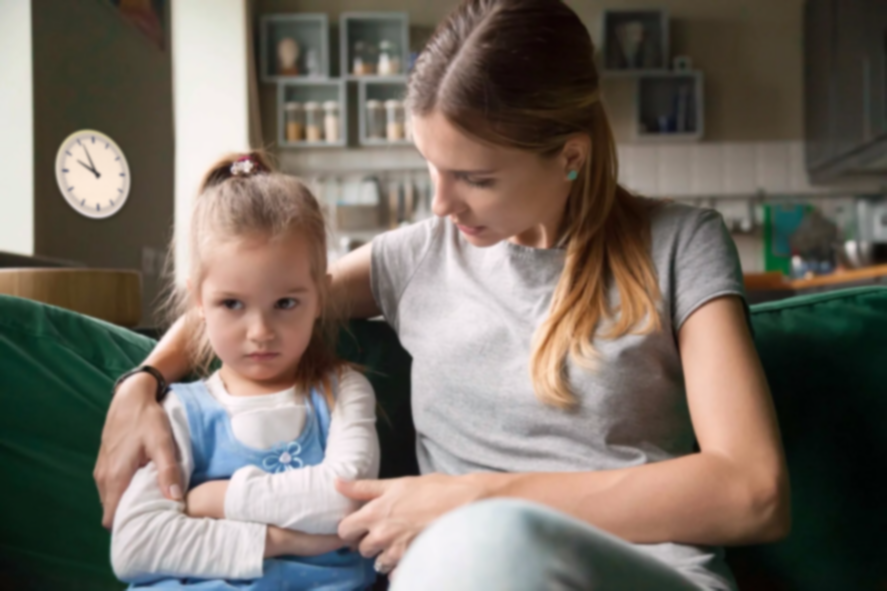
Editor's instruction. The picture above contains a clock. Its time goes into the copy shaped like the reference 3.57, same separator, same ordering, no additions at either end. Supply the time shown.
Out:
9.56
